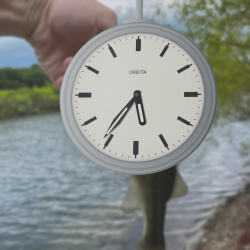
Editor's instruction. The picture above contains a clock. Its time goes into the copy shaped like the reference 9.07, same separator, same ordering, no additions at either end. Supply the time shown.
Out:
5.36
